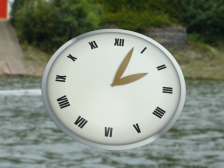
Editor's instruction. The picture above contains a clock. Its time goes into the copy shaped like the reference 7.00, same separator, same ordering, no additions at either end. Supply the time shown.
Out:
2.03
